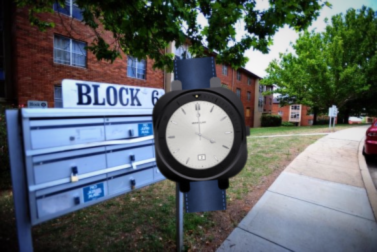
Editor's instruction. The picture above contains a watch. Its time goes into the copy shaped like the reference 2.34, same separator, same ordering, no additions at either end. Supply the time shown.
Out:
4.00
